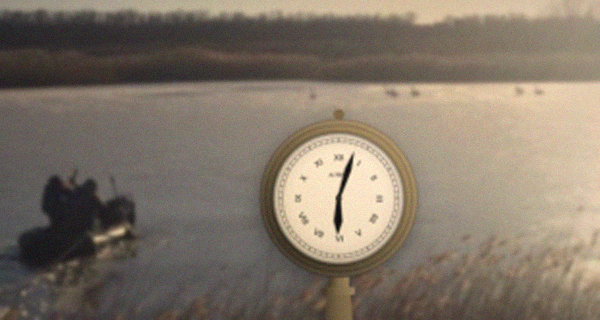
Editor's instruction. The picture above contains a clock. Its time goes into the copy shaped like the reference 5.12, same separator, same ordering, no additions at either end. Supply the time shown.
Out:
6.03
